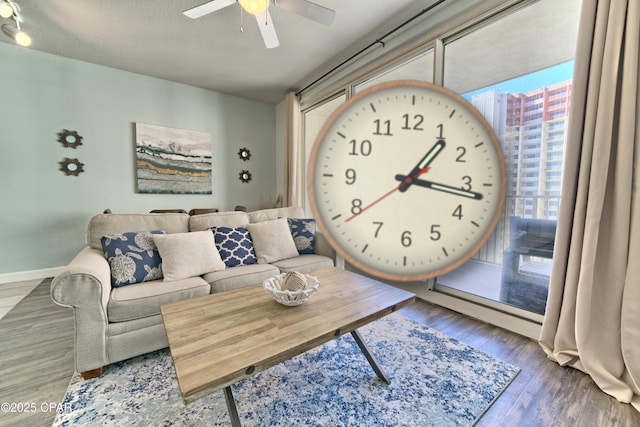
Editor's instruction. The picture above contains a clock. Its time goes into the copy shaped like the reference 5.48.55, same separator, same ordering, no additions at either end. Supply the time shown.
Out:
1.16.39
